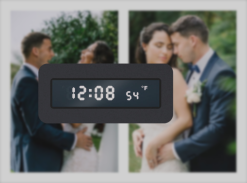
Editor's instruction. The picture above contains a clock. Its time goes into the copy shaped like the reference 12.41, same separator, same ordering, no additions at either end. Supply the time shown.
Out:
12.08
